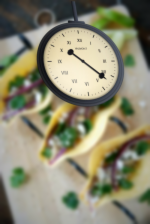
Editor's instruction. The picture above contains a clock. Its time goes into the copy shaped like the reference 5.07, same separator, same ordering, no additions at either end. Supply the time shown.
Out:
10.22
